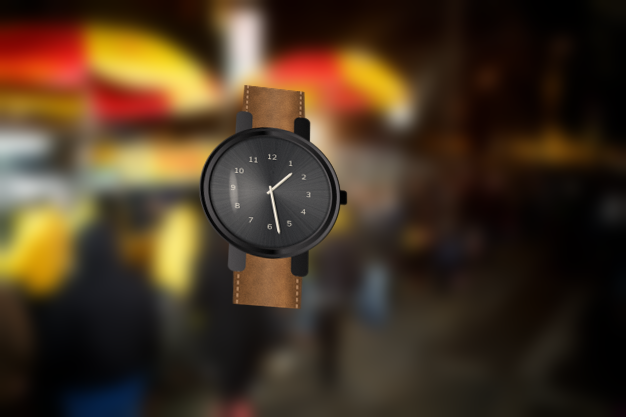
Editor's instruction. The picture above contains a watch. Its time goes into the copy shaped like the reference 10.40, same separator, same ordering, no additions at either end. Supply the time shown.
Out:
1.28
